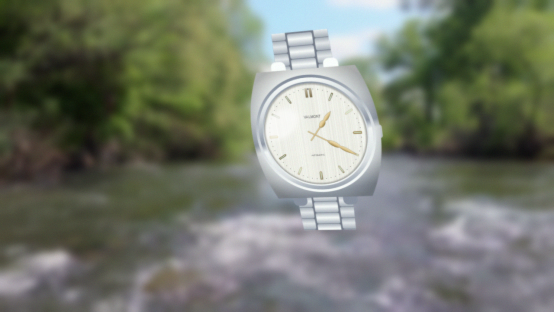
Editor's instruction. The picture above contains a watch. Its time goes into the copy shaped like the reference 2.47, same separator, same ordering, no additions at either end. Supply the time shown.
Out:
1.20
